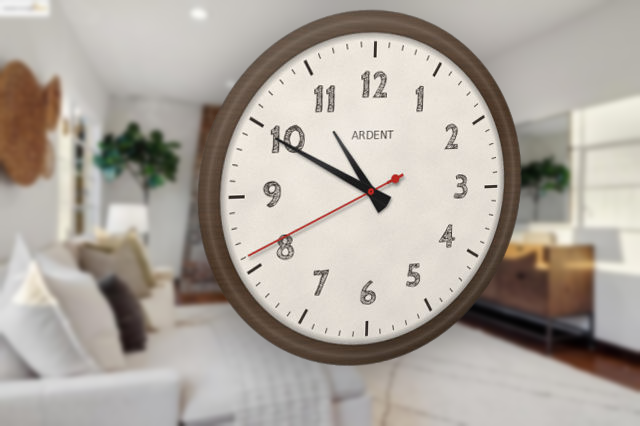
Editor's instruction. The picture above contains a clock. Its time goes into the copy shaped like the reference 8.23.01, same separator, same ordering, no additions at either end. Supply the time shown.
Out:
10.49.41
